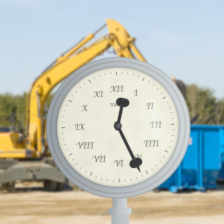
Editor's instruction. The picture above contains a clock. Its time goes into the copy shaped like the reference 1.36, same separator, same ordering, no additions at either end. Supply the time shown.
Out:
12.26
